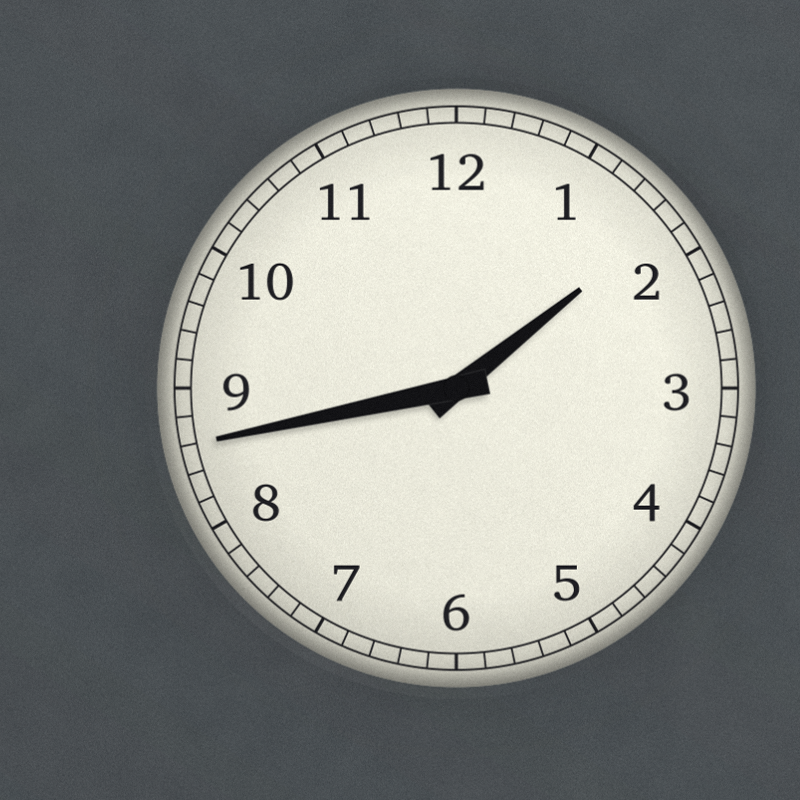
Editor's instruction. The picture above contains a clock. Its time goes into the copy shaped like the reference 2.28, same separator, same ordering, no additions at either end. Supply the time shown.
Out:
1.43
